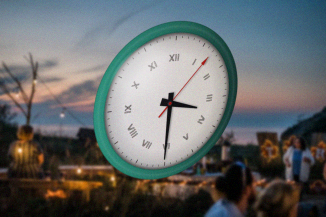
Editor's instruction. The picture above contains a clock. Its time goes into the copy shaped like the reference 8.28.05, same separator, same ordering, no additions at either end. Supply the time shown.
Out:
3.30.07
